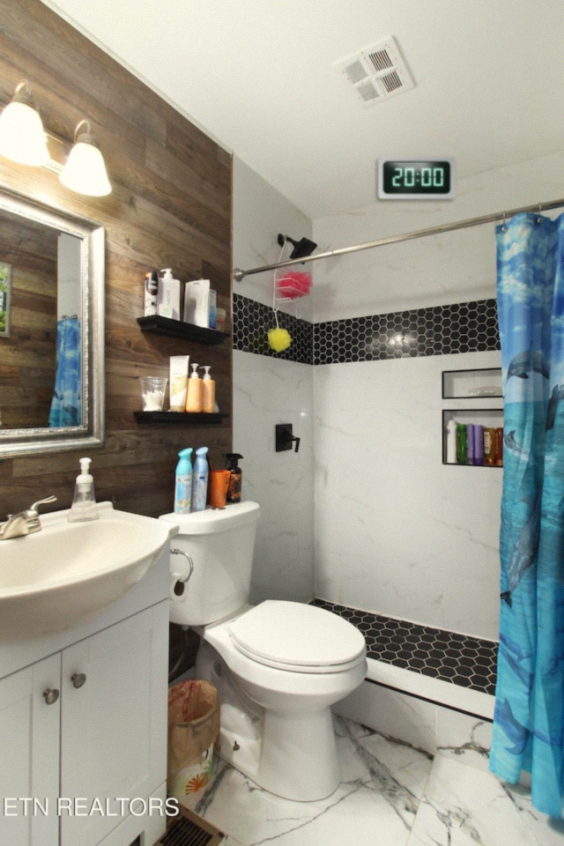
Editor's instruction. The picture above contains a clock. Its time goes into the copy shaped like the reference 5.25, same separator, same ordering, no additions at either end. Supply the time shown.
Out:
20.00
